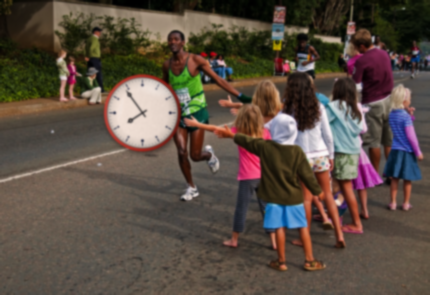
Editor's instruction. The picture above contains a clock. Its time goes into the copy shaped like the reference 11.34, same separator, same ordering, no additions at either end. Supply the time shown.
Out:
7.54
